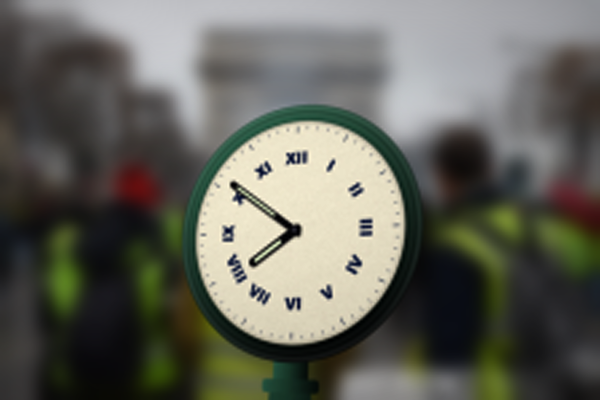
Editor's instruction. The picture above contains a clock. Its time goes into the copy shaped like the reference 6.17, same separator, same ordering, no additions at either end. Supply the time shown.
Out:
7.51
